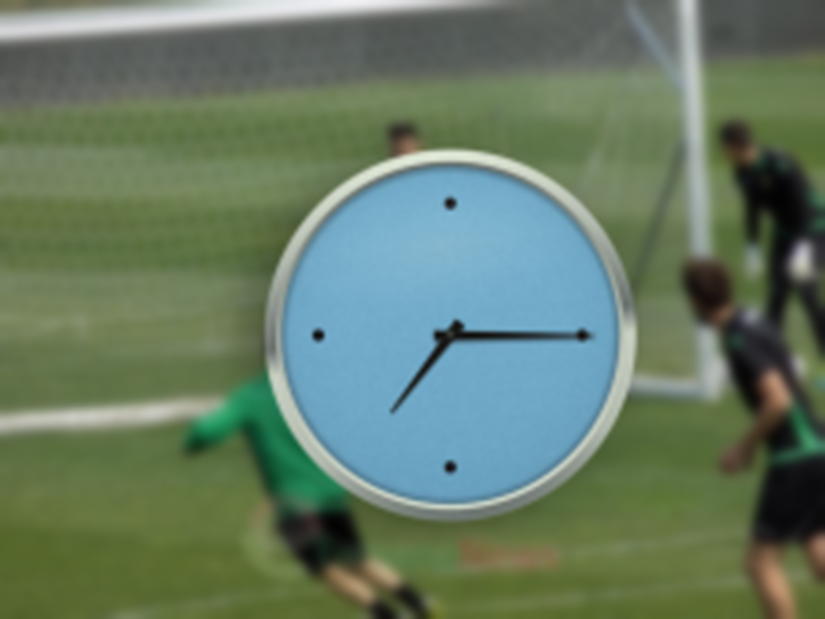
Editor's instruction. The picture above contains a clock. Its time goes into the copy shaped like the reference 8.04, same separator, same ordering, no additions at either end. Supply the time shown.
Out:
7.15
